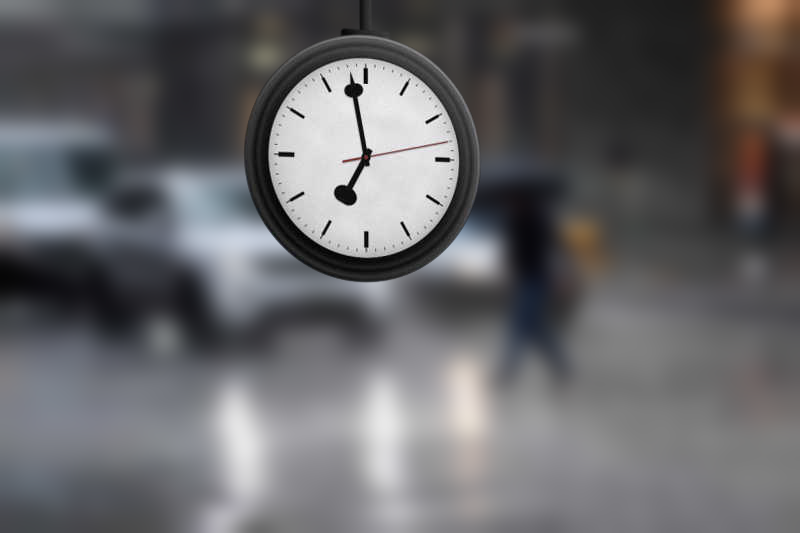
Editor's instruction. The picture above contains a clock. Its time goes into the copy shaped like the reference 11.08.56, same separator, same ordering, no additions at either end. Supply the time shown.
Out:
6.58.13
